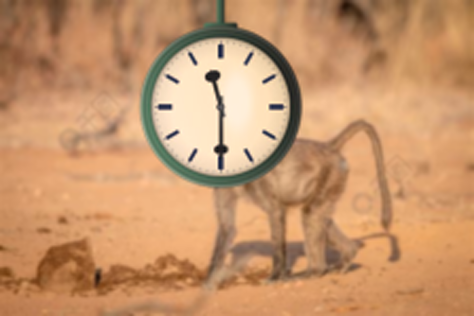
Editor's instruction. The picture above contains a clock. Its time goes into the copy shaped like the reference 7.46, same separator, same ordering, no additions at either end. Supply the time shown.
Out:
11.30
